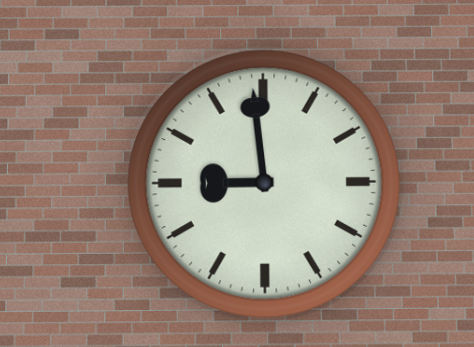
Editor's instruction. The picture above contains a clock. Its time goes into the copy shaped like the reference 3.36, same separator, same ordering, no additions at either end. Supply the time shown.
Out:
8.59
